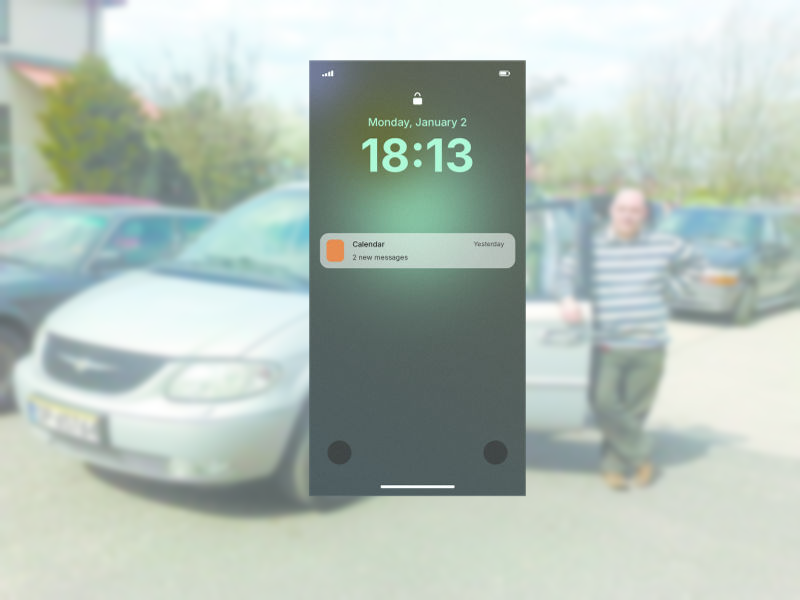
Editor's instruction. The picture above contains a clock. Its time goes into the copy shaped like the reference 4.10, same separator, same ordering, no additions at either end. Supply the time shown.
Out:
18.13
